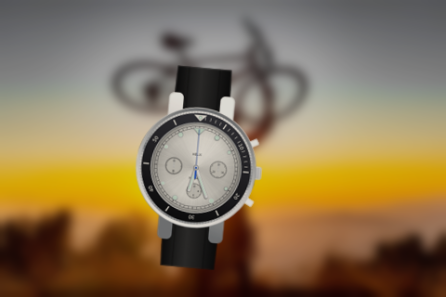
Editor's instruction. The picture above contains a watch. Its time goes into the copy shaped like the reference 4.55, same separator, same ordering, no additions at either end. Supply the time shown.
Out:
6.26
